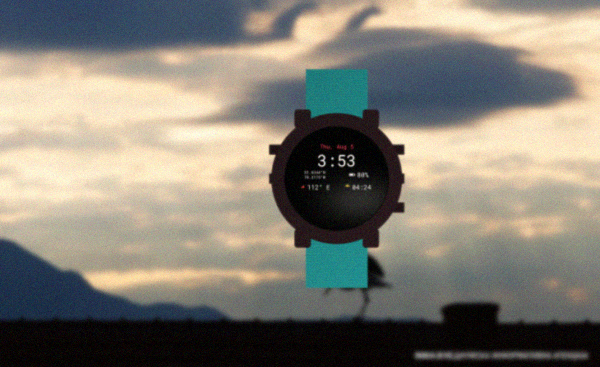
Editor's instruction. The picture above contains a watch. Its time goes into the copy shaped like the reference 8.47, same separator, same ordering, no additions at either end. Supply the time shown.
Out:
3.53
